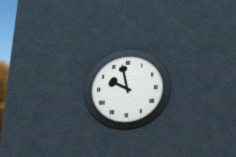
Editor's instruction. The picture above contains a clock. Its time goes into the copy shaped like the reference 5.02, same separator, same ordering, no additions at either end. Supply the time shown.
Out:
9.58
